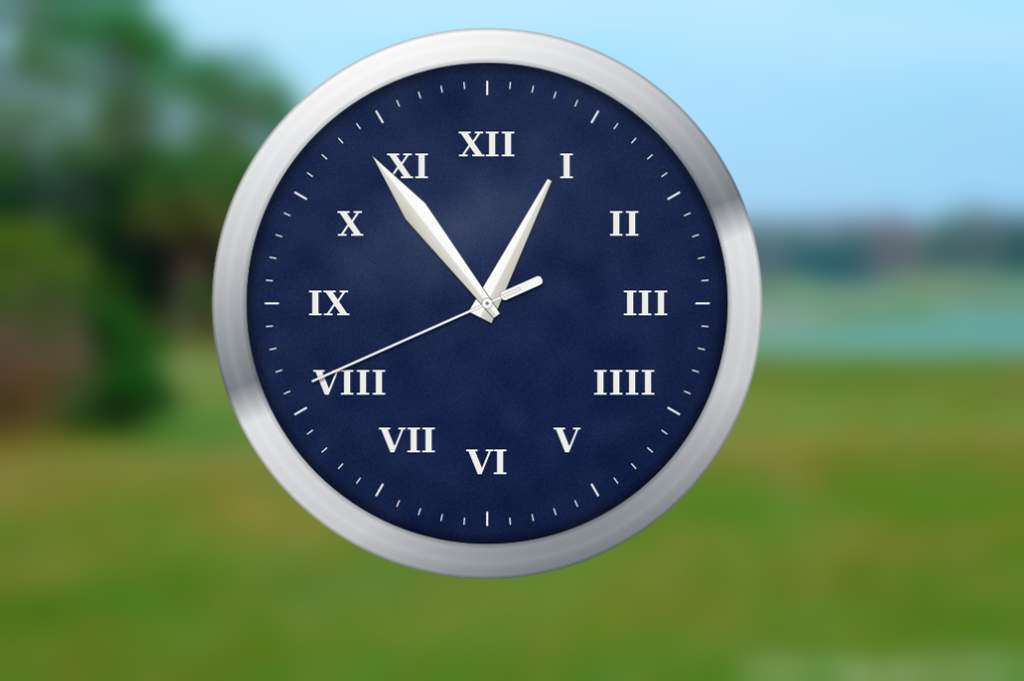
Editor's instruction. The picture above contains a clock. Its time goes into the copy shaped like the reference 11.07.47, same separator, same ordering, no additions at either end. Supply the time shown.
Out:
12.53.41
